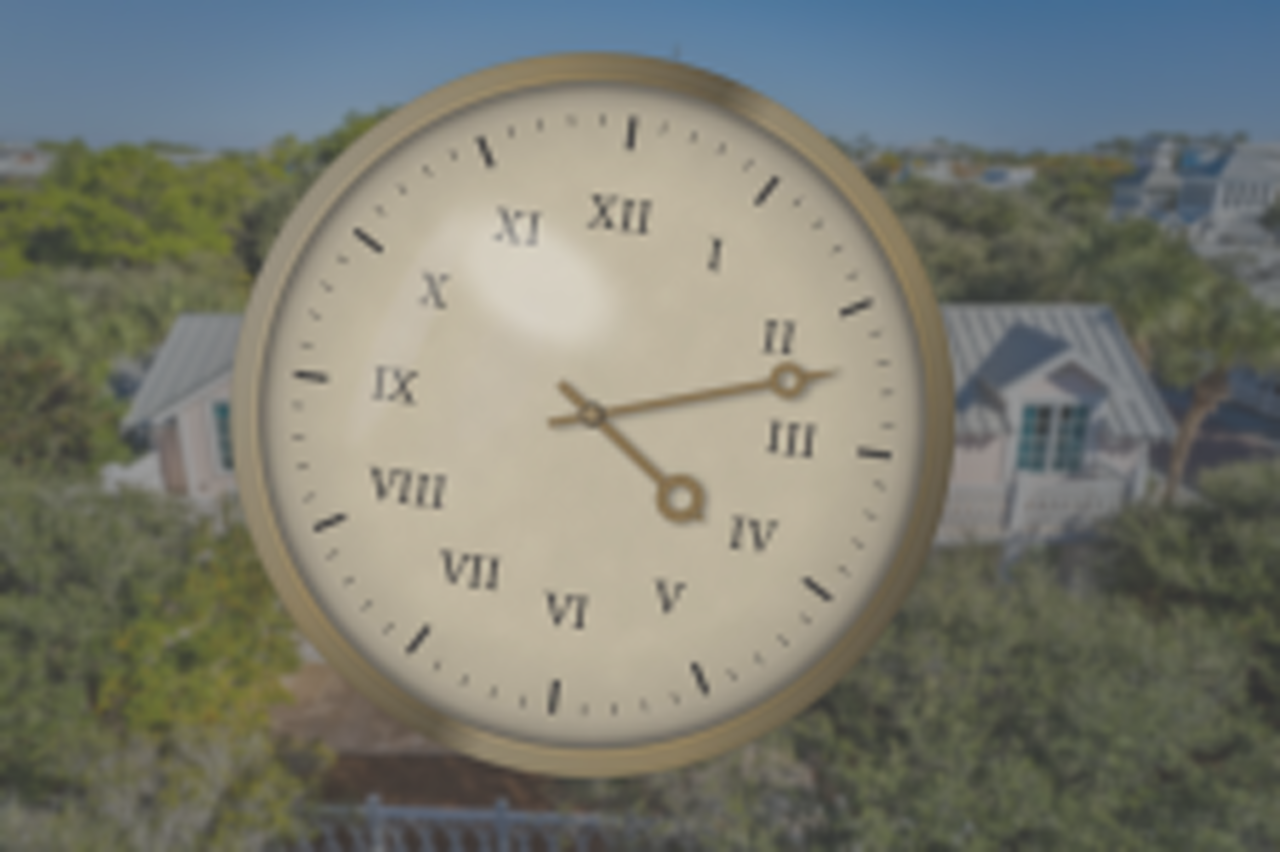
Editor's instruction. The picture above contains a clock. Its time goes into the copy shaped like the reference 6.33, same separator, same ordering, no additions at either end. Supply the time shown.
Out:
4.12
